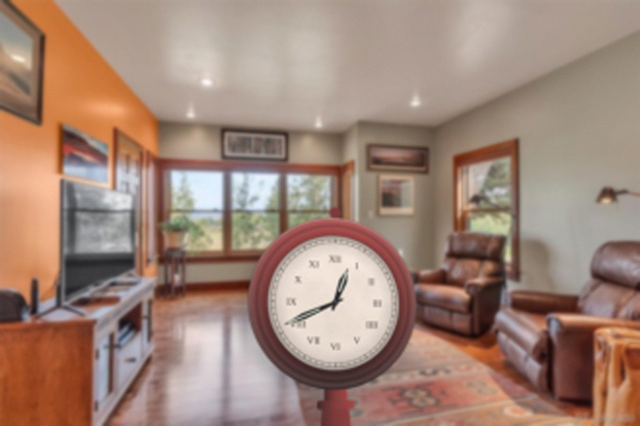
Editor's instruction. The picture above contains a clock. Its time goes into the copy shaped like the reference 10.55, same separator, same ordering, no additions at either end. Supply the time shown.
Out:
12.41
